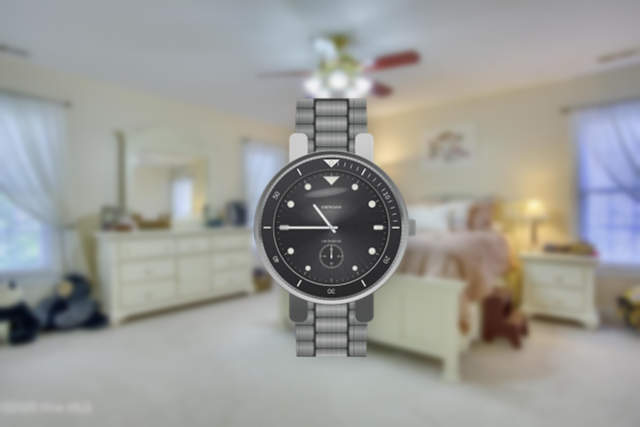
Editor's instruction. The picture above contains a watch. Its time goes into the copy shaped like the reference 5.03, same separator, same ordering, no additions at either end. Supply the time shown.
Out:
10.45
